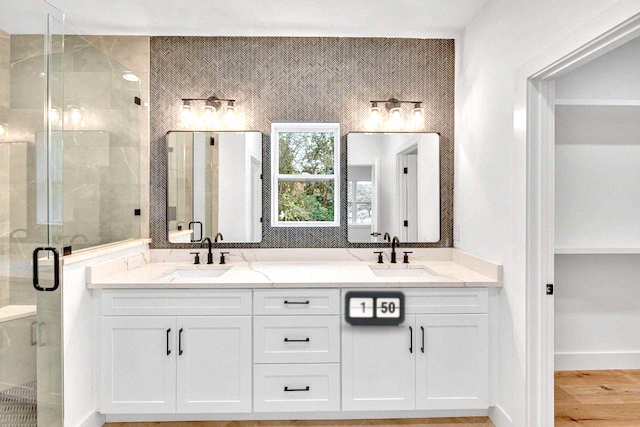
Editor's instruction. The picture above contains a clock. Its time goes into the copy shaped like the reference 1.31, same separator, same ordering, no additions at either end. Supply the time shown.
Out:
1.50
